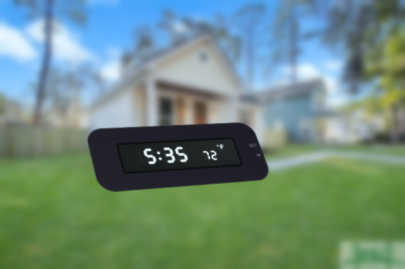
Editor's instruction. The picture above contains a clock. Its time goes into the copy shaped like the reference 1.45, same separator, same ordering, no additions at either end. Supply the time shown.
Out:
5.35
